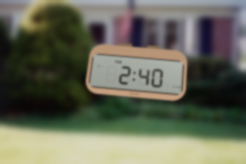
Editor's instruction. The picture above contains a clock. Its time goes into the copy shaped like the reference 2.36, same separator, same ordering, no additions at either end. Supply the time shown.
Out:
2.40
